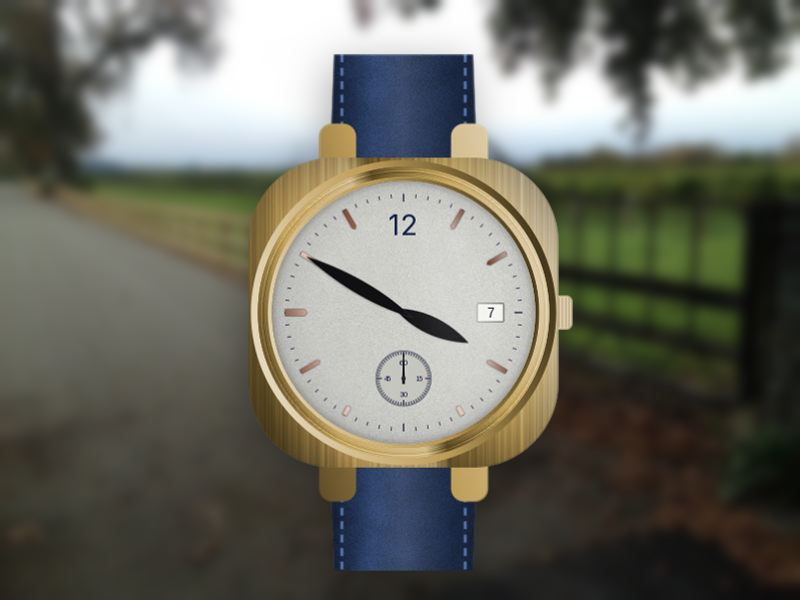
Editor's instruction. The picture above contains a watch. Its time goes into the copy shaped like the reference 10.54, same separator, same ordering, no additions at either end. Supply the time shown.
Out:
3.50
